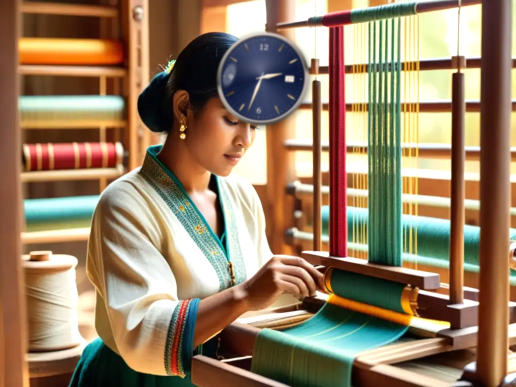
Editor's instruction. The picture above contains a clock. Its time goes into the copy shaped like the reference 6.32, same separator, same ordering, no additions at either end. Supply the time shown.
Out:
2.33
